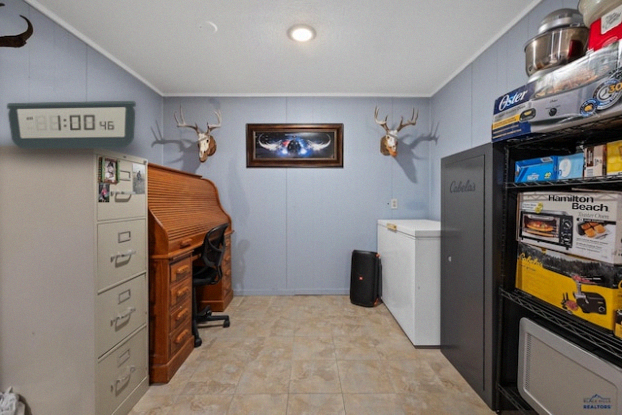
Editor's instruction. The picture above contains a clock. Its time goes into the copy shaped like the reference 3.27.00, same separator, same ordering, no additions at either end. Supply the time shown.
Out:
1.00.46
